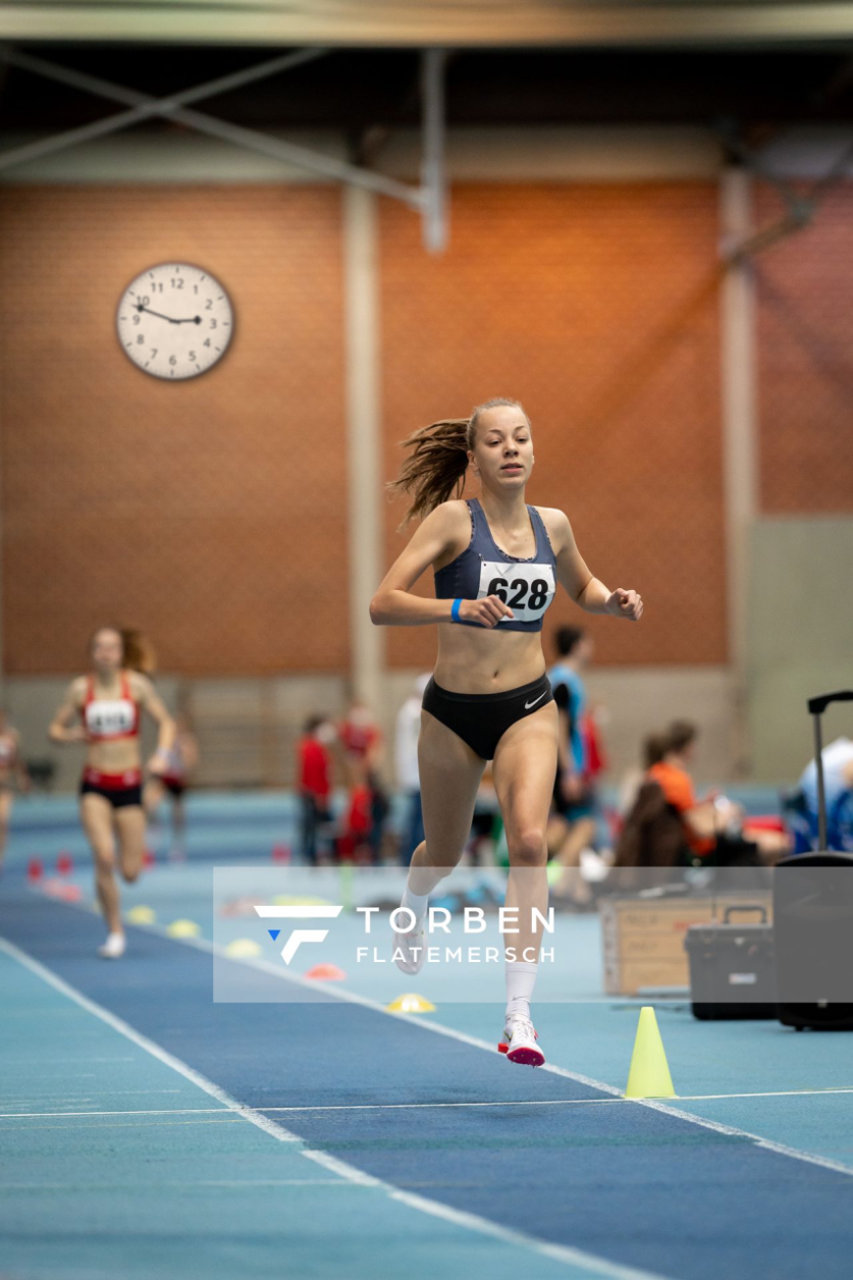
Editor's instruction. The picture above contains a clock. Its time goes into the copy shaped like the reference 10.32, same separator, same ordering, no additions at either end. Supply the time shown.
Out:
2.48
